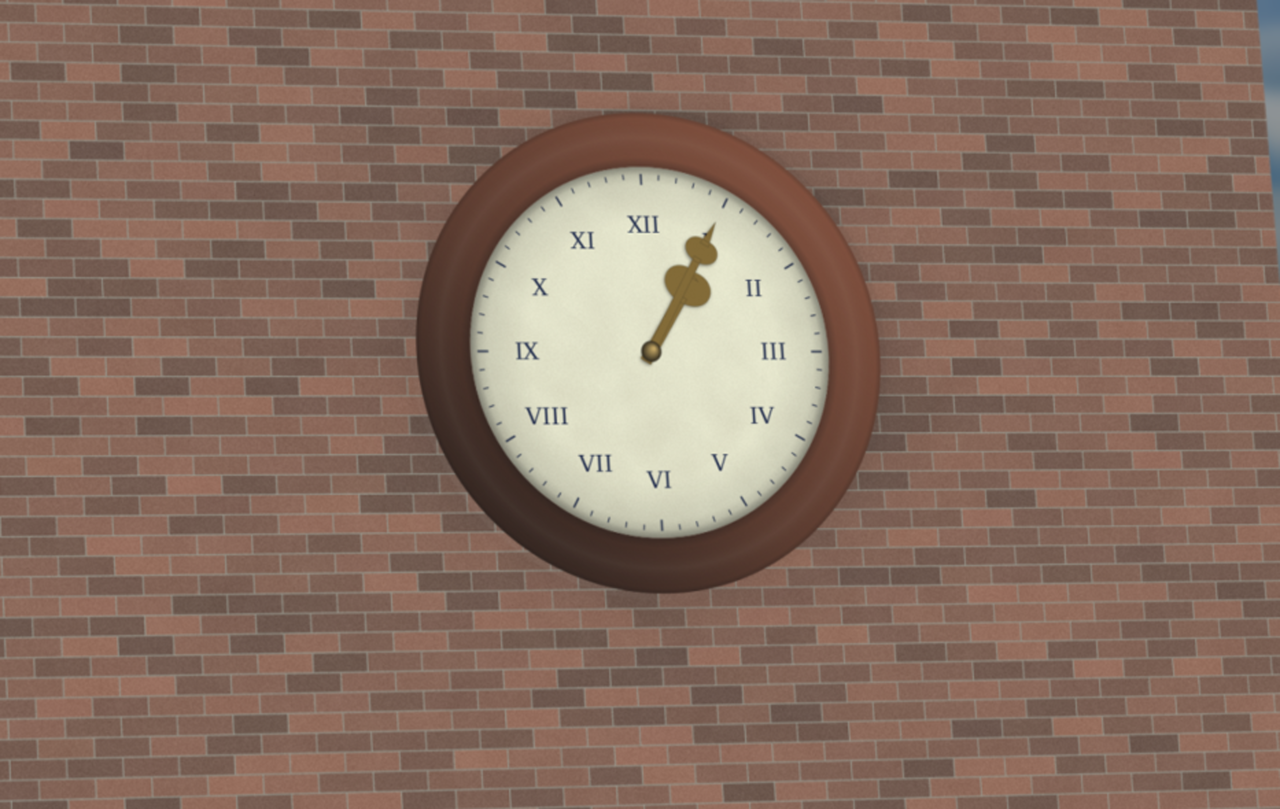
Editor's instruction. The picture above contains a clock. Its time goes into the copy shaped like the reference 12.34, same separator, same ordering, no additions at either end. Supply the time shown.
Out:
1.05
